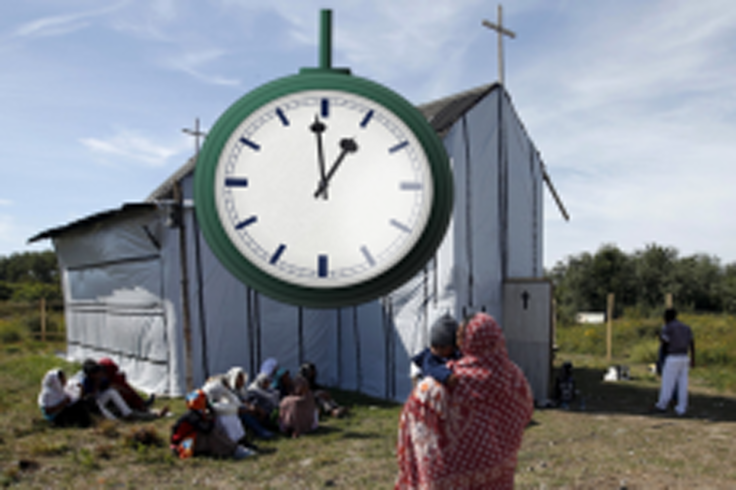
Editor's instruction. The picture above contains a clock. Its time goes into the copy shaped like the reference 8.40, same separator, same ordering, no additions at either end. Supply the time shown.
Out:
12.59
